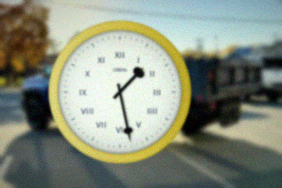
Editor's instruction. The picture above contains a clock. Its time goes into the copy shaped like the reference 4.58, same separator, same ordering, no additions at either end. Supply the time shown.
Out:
1.28
